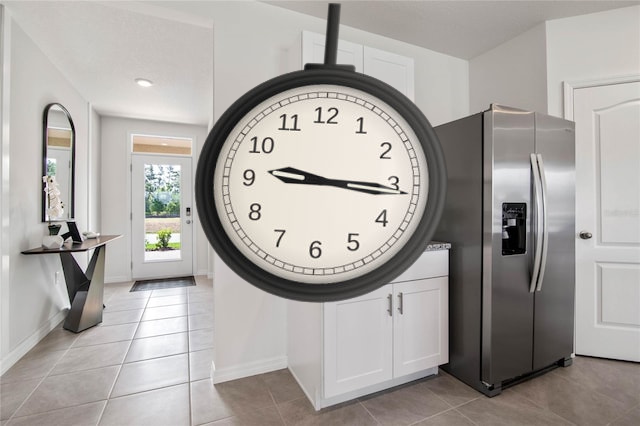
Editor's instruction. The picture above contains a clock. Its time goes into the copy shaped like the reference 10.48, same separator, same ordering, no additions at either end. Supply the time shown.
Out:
9.16
